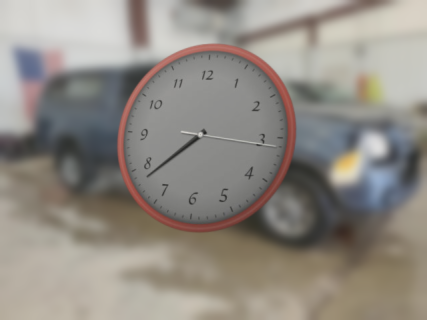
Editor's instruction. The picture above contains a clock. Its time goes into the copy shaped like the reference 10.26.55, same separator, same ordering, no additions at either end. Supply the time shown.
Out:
7.38.16
